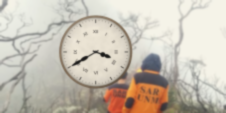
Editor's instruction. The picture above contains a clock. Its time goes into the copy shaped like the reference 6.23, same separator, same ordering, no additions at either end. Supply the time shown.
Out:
3.40
